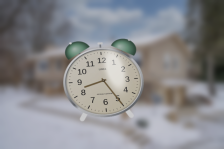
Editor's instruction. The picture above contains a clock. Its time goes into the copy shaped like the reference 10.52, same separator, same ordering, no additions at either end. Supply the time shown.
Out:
8.25
